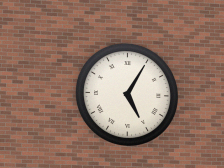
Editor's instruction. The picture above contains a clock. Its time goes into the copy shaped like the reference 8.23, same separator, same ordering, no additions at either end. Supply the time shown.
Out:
5.05
